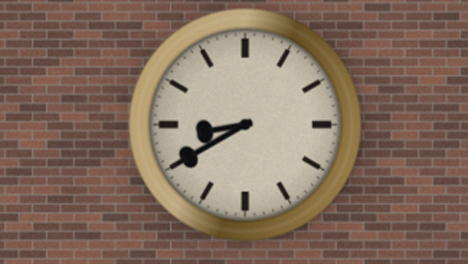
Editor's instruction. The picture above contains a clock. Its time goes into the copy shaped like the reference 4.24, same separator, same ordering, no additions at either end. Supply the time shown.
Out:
8.40
